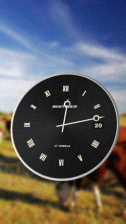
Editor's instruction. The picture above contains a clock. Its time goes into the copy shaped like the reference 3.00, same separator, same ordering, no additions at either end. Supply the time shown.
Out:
12.13
